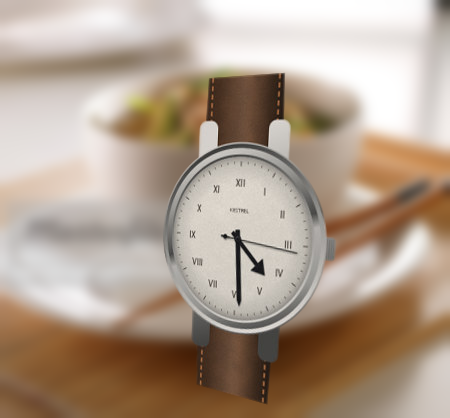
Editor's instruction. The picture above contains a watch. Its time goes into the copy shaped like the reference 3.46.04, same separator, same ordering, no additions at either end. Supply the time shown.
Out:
4.29.16
